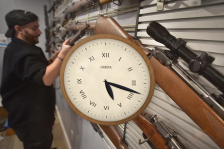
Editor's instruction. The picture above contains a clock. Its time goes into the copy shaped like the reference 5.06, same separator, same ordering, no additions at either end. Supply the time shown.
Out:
5.18
